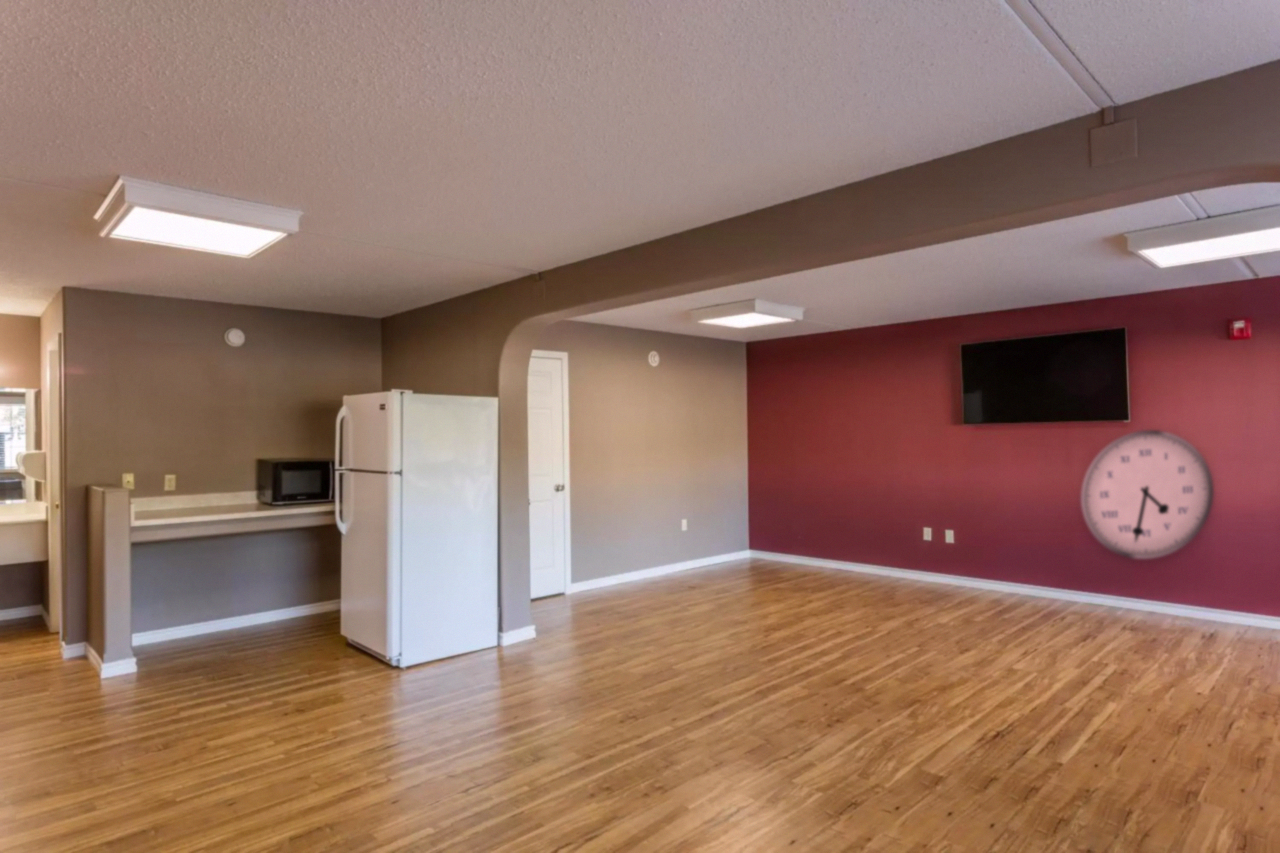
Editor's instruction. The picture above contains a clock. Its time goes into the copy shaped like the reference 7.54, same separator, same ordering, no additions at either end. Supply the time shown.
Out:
4.32
